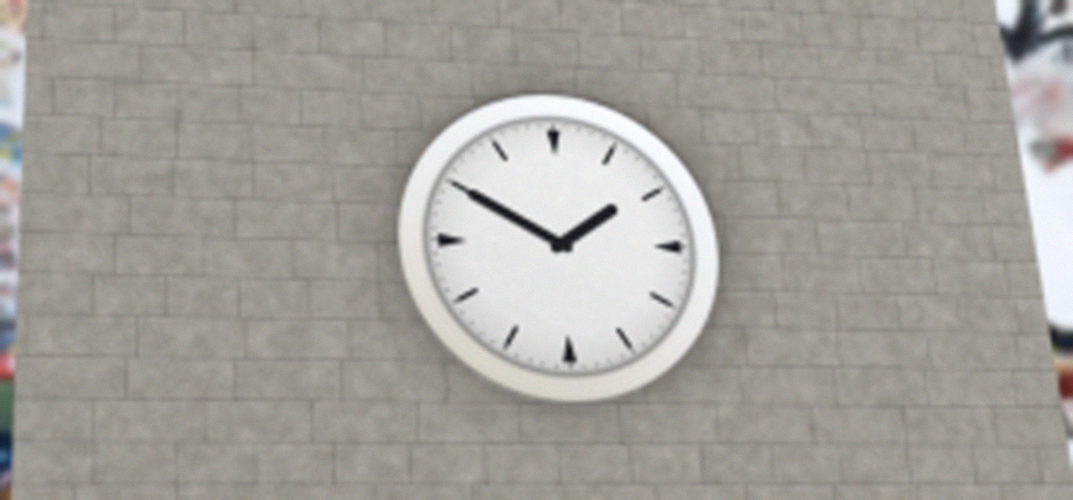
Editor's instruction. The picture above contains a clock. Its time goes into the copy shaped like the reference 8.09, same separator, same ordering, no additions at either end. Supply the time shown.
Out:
1.50
